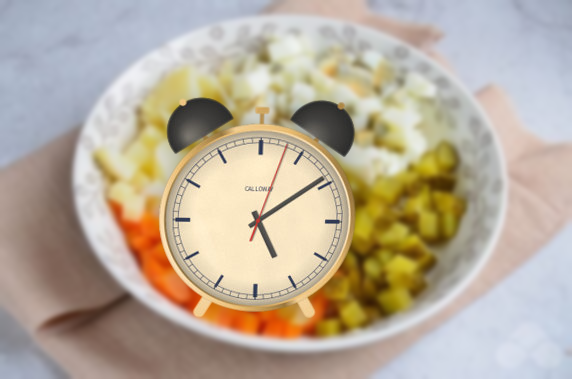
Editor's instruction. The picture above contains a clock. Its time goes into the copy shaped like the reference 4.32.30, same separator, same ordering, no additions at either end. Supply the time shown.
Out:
5.09.03
